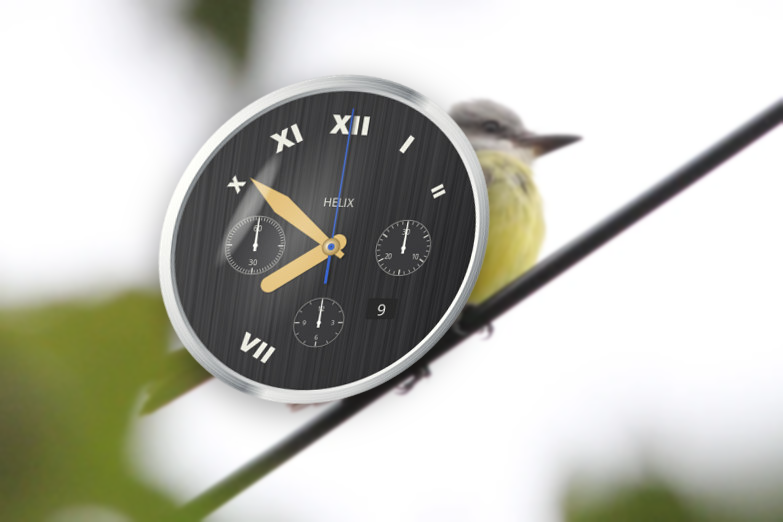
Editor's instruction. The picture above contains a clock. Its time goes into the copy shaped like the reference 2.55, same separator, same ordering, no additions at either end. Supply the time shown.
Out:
7.51
